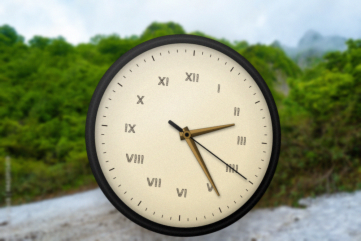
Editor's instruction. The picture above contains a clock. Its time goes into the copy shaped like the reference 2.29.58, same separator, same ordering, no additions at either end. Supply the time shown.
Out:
2.24.20
